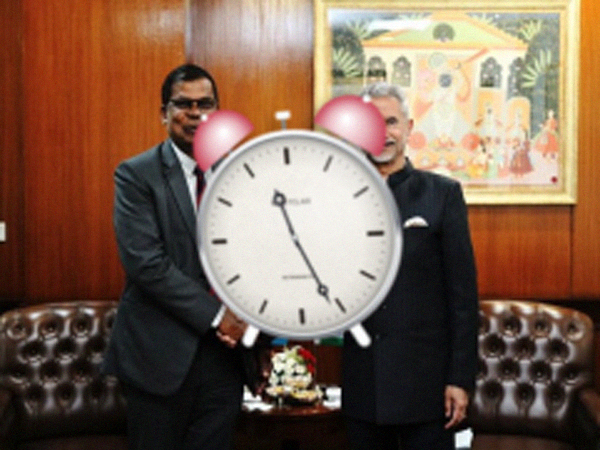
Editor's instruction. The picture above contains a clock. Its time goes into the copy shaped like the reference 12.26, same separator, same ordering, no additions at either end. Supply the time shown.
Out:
11.26
